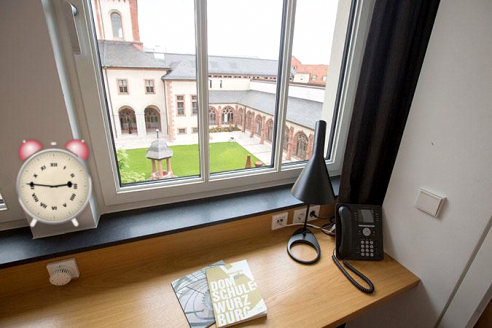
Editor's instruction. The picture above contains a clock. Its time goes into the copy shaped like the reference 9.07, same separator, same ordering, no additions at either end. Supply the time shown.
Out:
2.46
